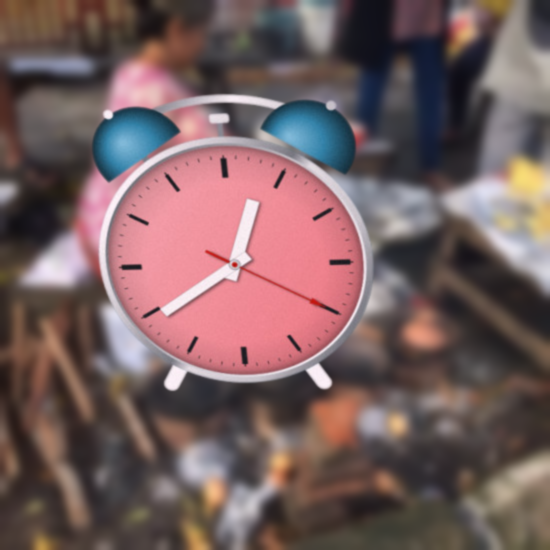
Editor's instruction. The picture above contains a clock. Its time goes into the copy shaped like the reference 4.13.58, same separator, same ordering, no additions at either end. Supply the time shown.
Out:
12.39.20
